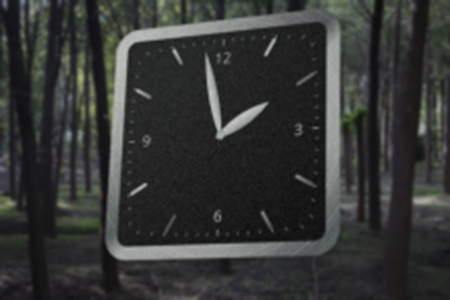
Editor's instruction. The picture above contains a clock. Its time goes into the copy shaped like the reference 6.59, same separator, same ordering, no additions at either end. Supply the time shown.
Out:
1.58
